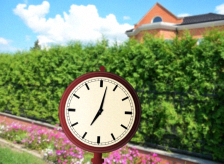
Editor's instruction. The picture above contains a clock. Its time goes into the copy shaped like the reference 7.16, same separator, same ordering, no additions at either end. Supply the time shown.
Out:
7.02
